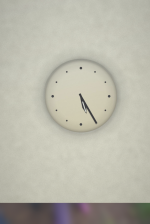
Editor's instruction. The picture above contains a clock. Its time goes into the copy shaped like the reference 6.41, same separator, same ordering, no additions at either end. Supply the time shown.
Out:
5.25
